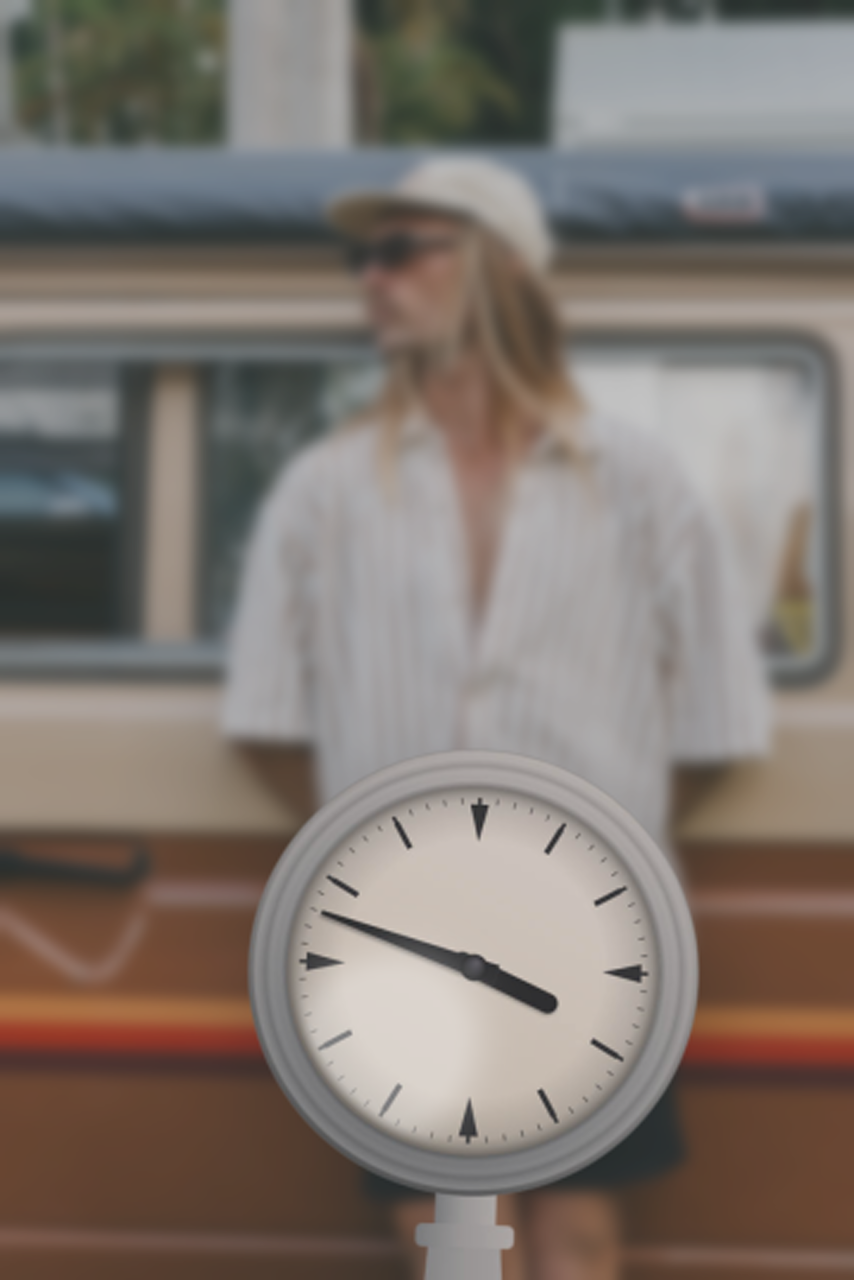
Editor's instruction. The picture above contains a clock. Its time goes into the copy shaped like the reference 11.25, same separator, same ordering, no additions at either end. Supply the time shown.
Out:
3.48
